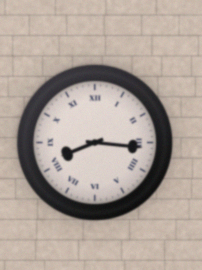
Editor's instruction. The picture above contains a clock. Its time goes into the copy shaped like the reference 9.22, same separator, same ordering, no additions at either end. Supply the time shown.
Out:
8.16
